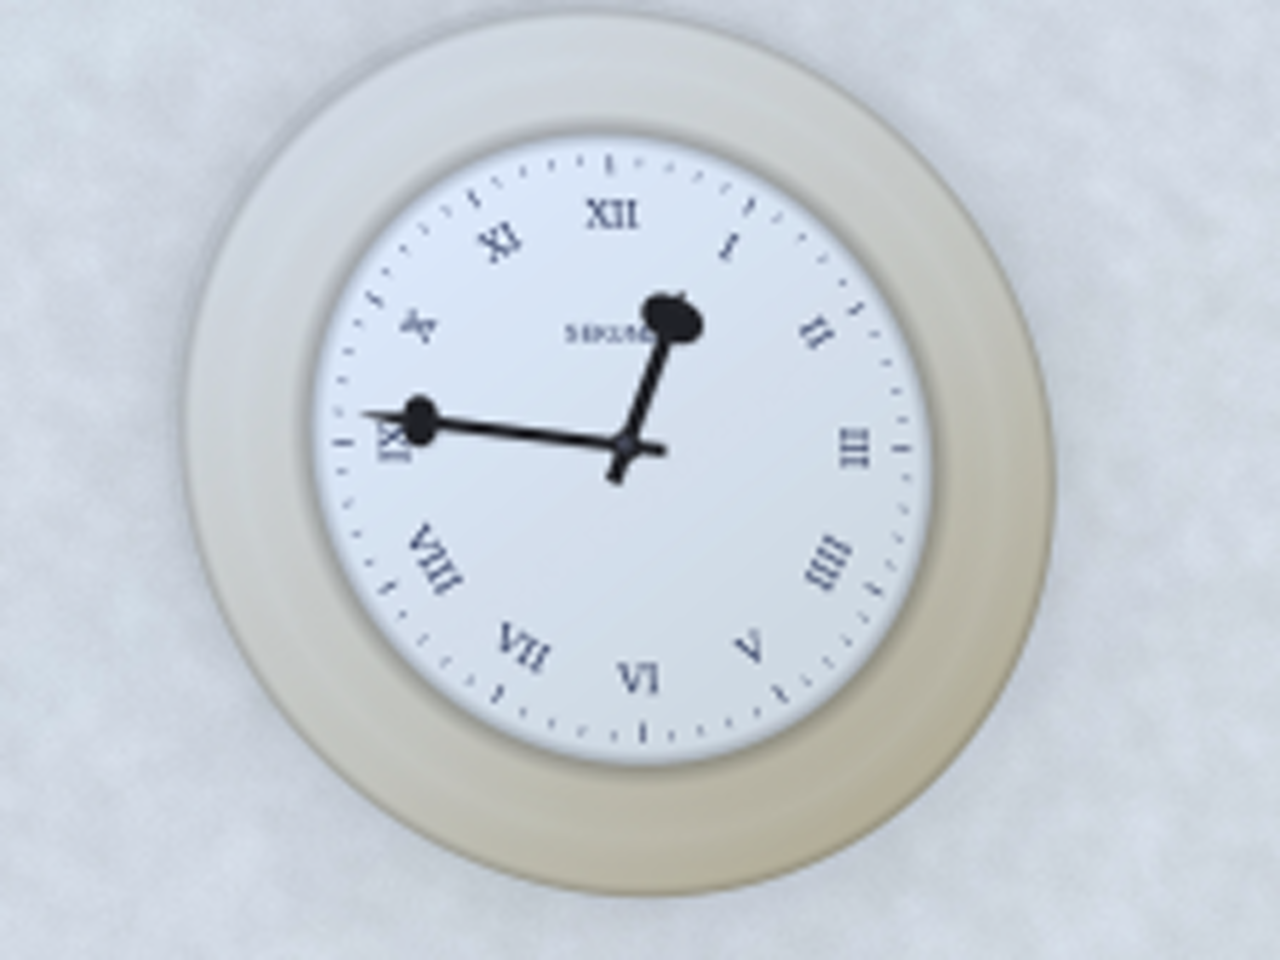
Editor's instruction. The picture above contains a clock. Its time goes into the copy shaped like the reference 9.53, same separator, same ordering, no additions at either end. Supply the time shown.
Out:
12.46
